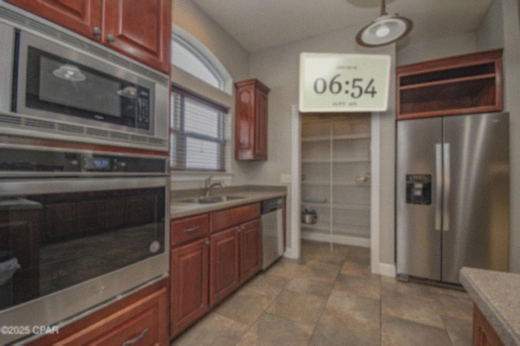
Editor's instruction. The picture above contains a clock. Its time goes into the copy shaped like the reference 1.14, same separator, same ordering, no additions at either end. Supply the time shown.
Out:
6.54
